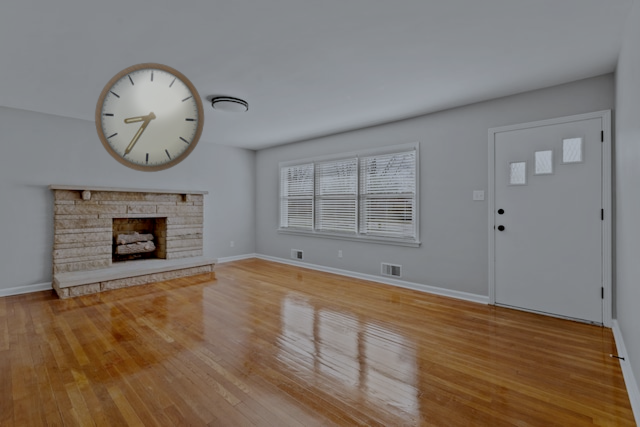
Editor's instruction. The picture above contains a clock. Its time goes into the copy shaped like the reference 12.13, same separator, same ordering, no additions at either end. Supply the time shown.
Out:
8.35
